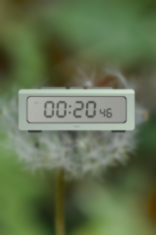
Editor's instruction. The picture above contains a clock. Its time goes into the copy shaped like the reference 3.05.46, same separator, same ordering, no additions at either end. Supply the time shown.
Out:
0.20.46
